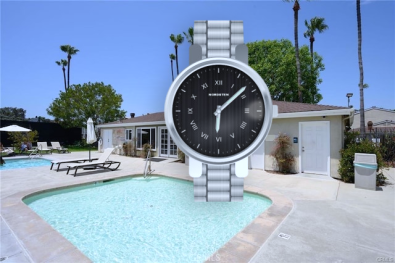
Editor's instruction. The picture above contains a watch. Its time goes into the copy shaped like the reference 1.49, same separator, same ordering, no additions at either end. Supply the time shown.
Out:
6.08
